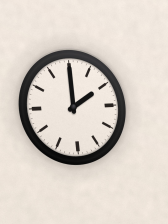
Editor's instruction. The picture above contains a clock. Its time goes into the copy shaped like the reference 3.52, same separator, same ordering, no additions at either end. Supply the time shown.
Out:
2.00
